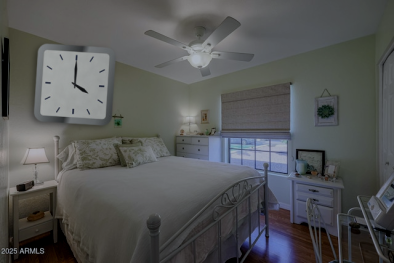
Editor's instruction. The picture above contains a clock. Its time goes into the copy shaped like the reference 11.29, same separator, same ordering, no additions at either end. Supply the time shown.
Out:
4.00
